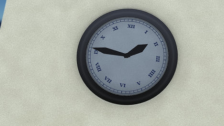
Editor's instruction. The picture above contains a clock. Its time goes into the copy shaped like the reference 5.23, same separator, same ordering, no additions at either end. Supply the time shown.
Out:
1.46
